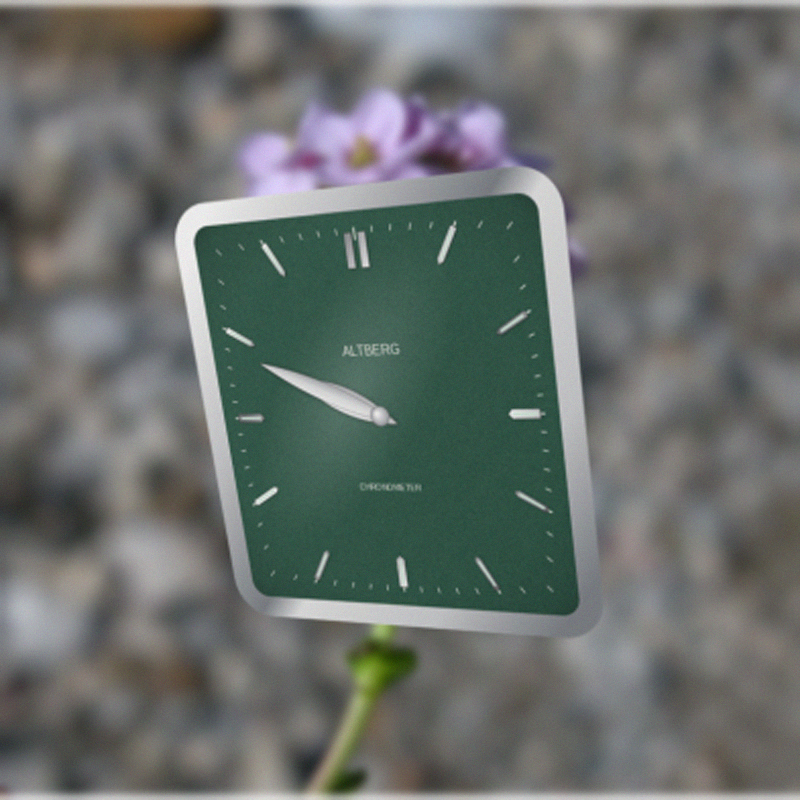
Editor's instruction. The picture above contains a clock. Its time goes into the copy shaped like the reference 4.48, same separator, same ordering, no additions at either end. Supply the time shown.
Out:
9.49
